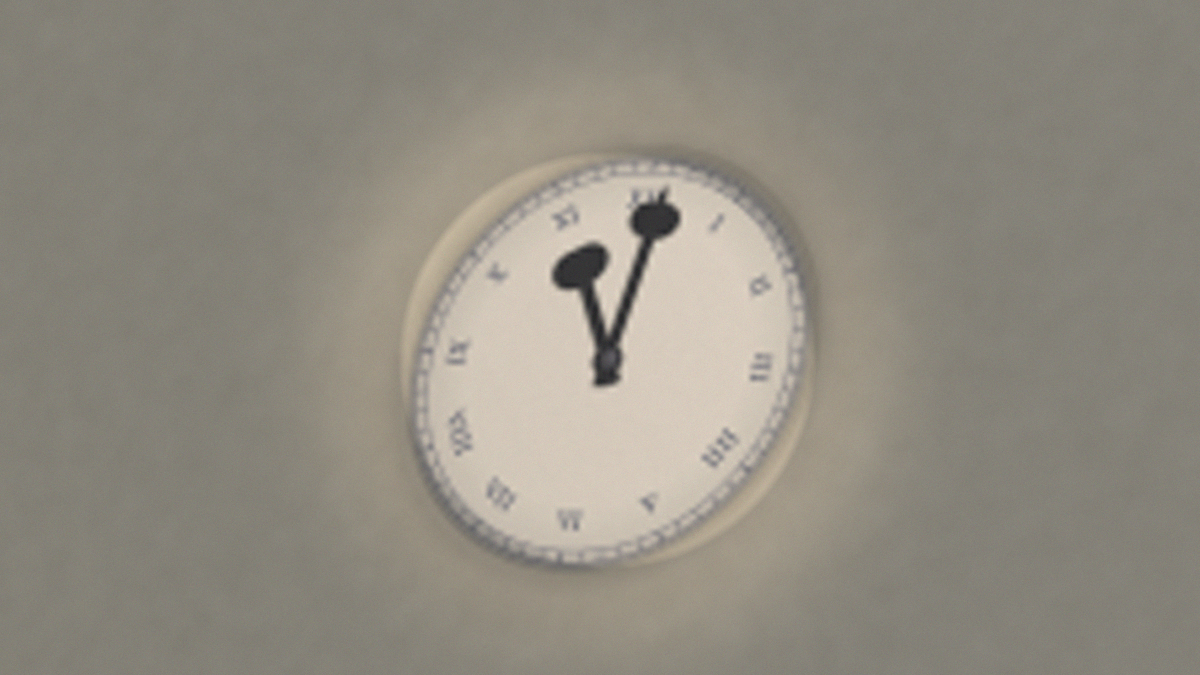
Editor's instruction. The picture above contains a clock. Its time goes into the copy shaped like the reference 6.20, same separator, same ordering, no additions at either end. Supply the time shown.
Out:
11.01
